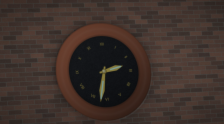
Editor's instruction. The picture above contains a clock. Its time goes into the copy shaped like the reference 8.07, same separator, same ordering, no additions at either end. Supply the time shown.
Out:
2.32
